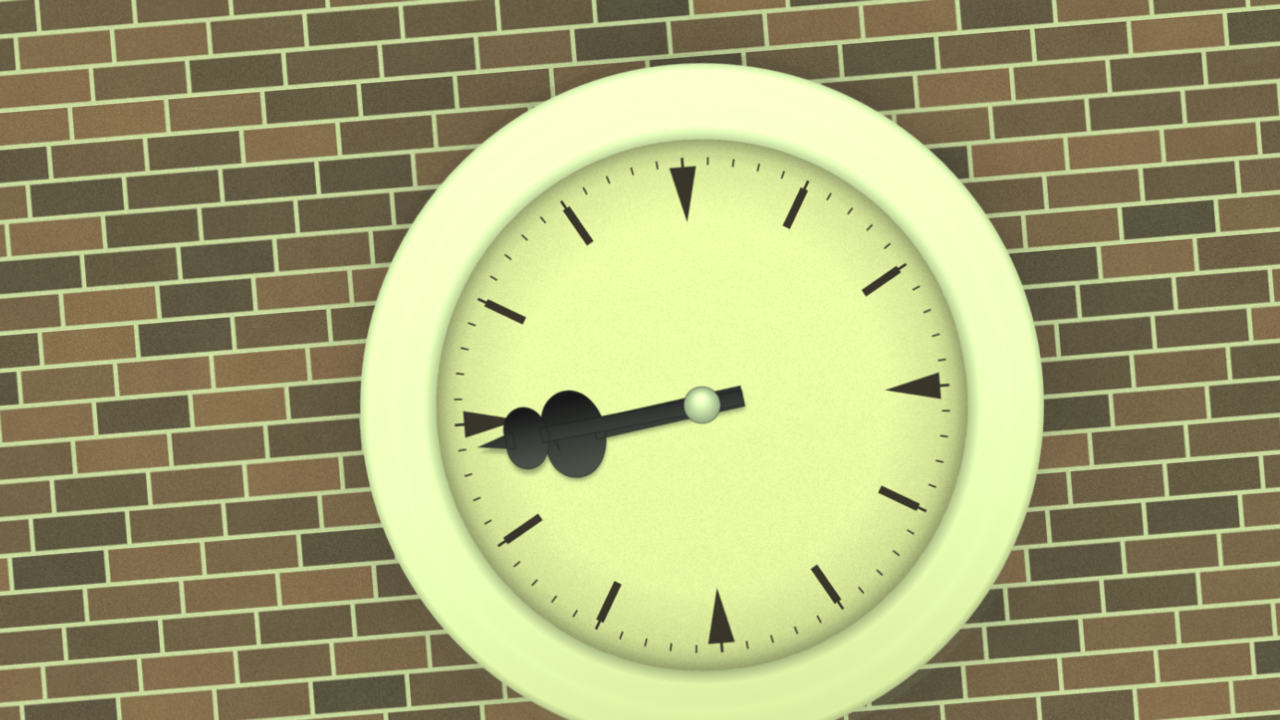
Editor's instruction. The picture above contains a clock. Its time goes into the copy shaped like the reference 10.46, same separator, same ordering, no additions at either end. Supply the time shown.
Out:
8.44
